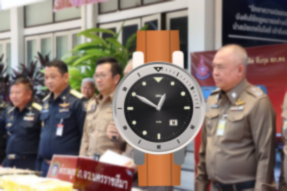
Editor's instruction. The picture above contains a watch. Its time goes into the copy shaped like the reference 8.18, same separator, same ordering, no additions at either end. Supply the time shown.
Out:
12.50
